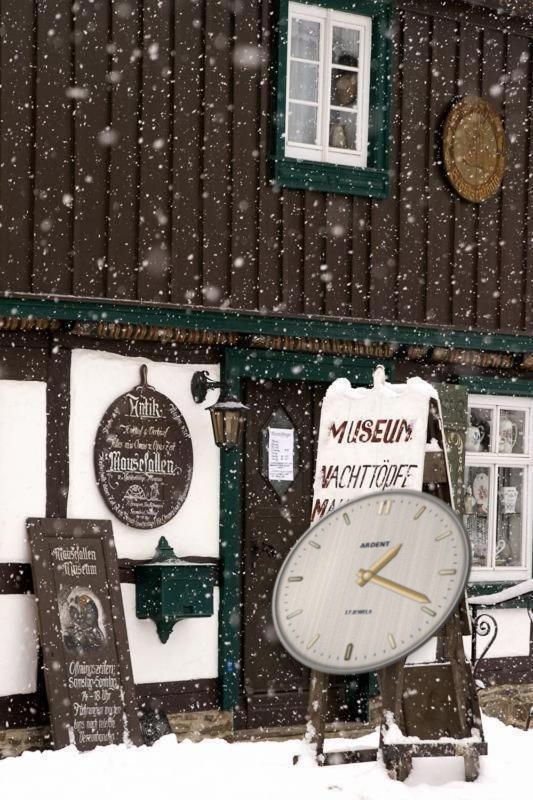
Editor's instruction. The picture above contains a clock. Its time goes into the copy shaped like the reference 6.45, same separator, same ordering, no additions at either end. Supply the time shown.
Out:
1.19
